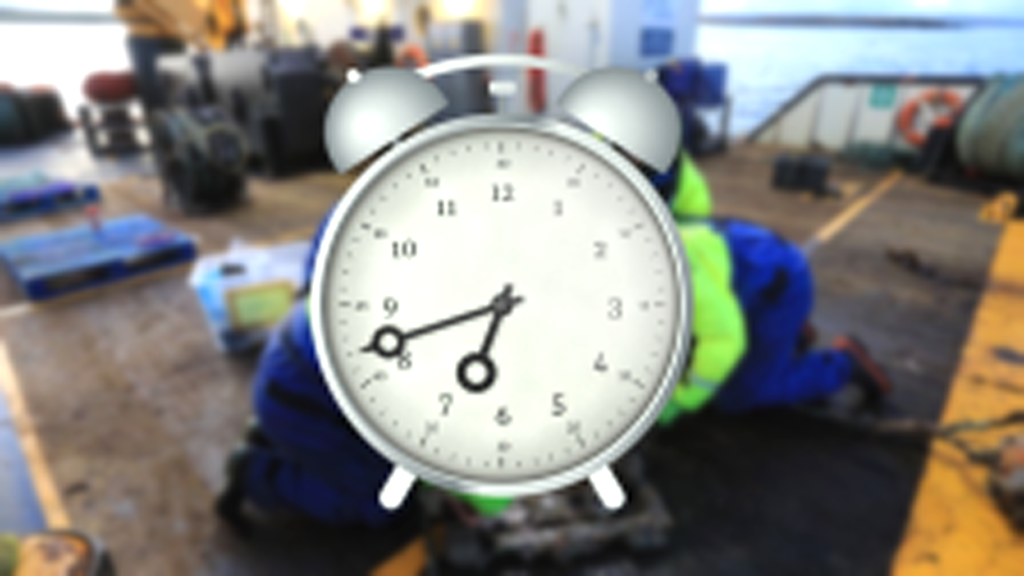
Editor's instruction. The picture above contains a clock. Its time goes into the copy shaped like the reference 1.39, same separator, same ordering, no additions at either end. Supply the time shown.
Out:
6.42
